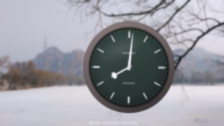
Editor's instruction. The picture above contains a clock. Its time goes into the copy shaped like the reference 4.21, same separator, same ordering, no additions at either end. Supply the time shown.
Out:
8.01
